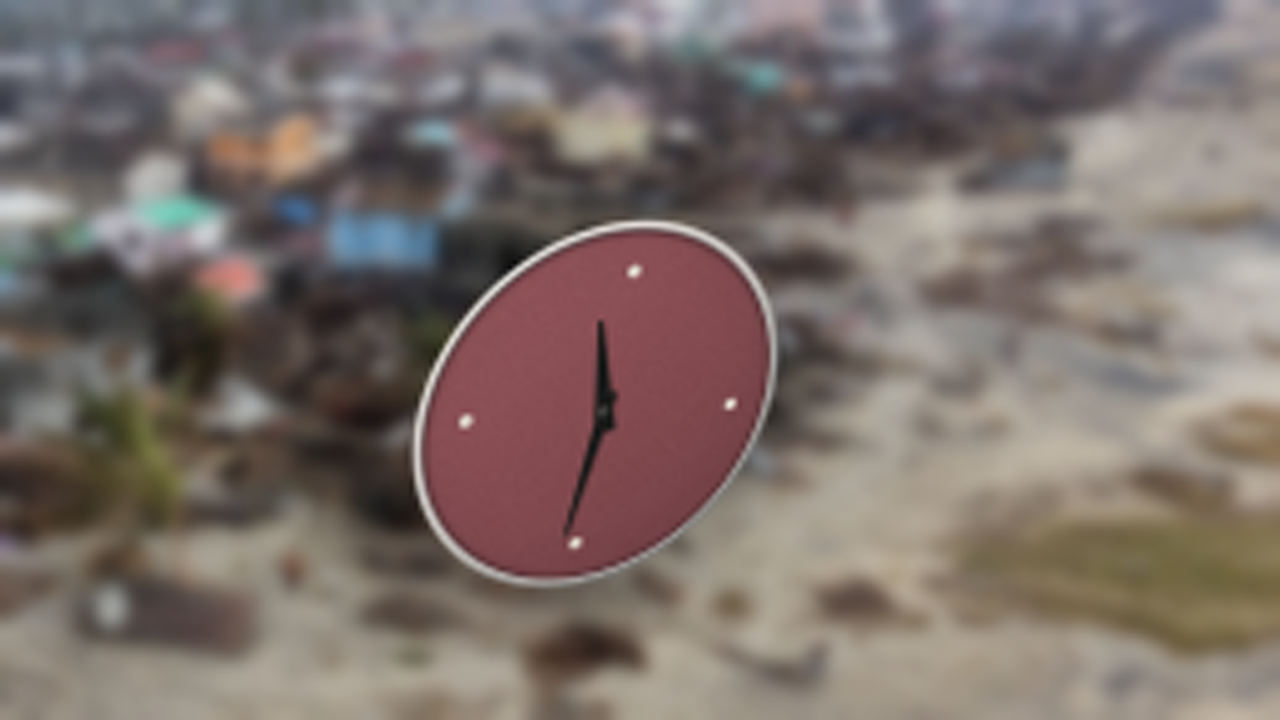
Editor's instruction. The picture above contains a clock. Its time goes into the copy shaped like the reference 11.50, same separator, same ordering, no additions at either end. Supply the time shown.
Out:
11.31
